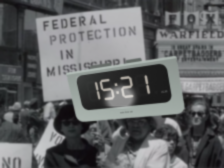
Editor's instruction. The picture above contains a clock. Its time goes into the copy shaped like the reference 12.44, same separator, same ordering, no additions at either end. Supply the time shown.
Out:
15.21
